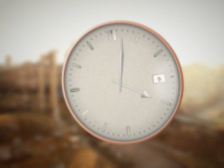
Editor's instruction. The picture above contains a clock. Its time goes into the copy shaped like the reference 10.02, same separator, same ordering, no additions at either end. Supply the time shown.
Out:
4.02
